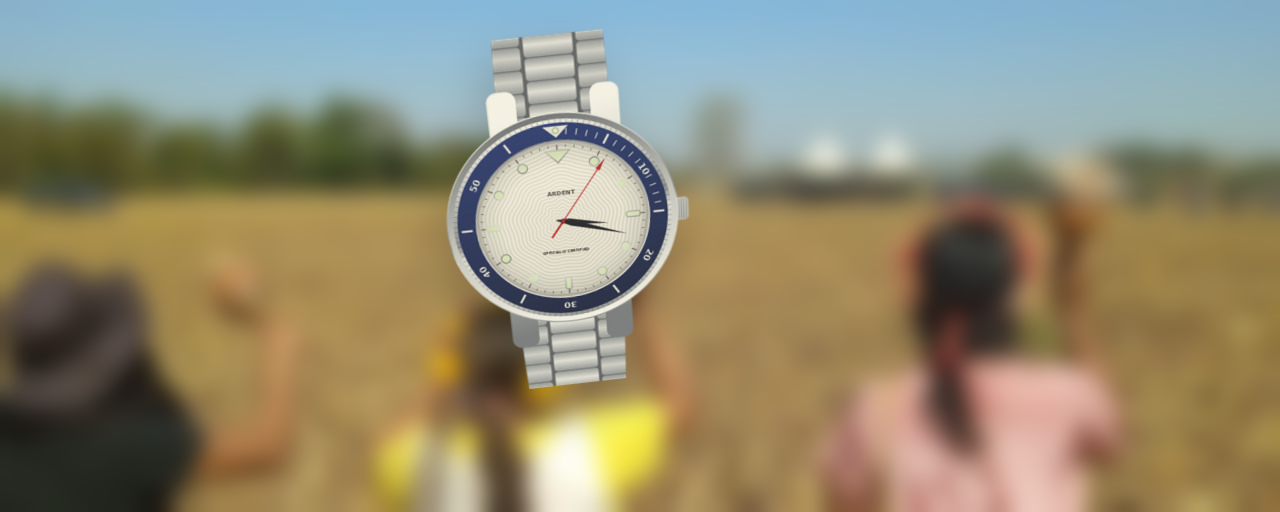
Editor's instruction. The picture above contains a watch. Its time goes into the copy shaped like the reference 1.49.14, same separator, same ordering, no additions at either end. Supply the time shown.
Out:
3.18.06
